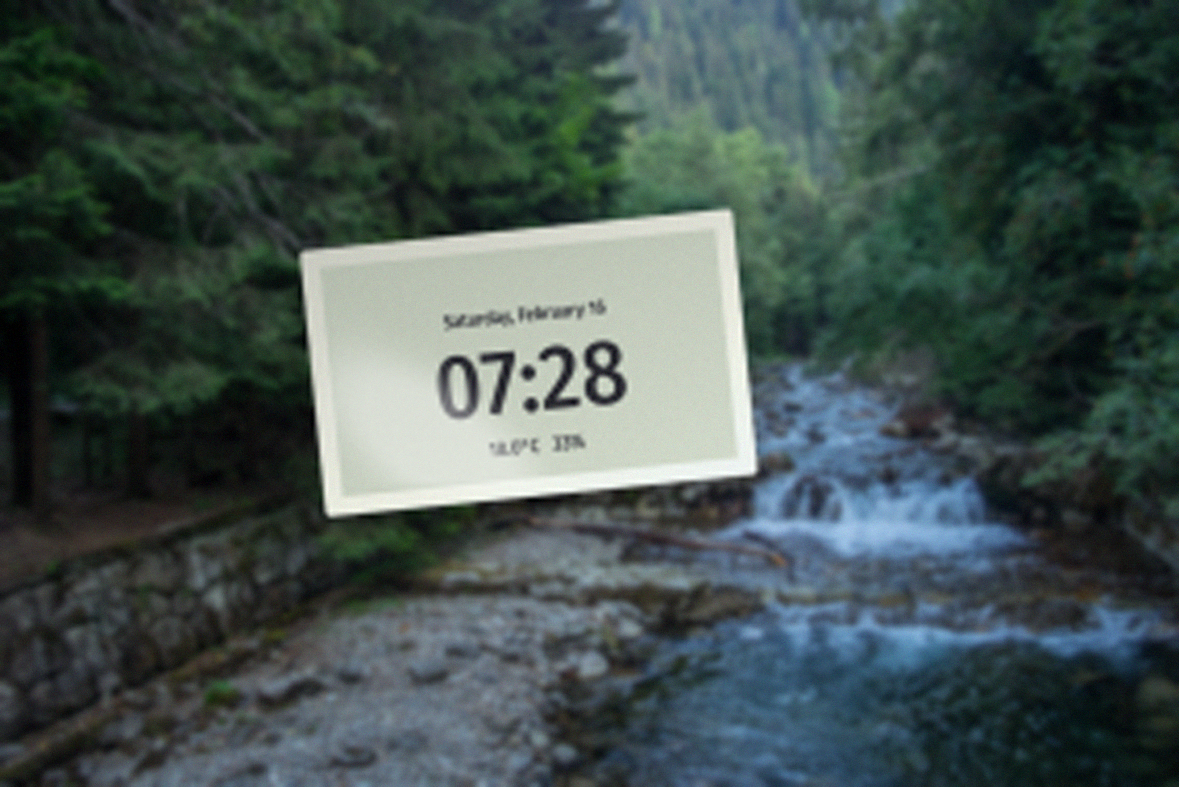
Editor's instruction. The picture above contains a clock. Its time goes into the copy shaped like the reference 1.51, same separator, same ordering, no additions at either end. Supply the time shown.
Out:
7.28
